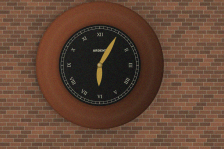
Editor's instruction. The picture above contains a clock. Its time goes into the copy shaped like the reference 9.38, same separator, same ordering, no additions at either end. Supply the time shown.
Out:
6.05
